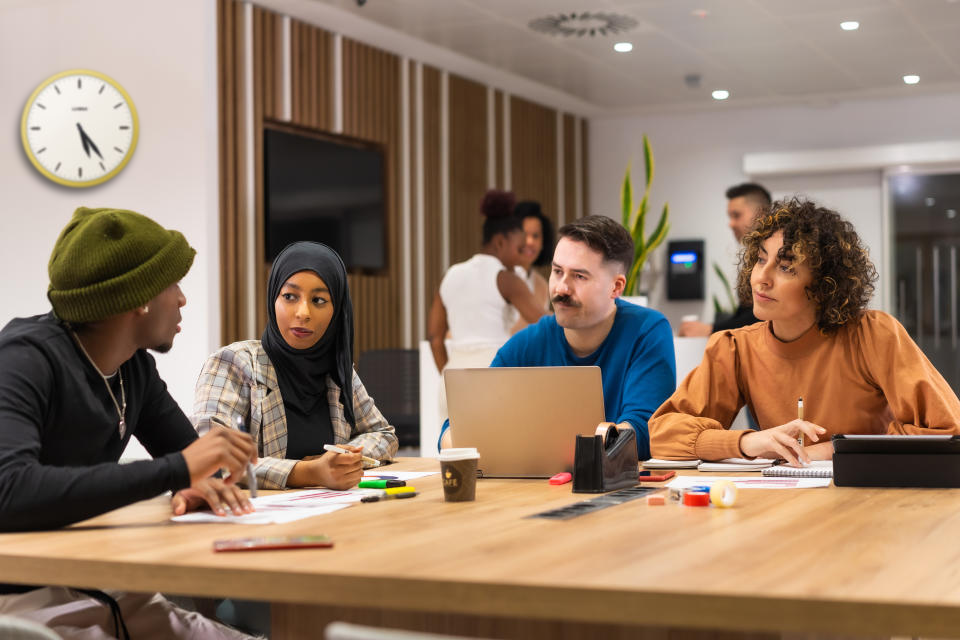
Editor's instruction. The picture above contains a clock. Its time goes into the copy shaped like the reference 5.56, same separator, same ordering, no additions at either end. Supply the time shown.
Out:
5.24
